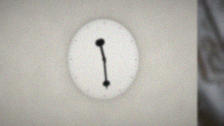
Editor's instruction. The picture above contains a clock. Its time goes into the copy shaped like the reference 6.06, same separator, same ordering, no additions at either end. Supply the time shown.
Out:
11.29
